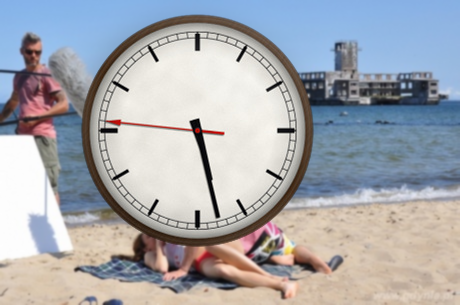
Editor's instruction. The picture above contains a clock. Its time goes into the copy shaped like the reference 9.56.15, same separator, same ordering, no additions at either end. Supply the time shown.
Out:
5.27.46
